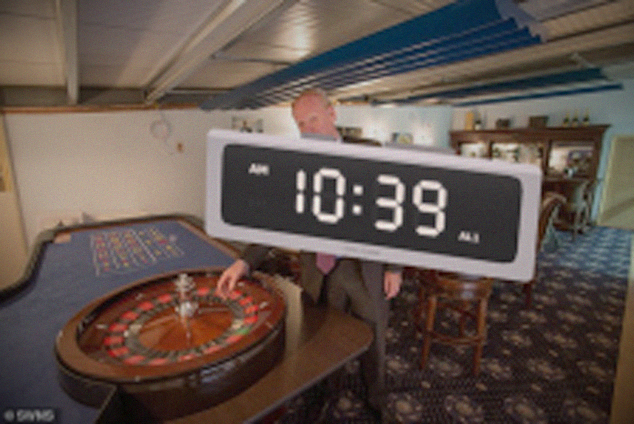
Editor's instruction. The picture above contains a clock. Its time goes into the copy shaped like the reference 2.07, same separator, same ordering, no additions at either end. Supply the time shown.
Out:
10.39
